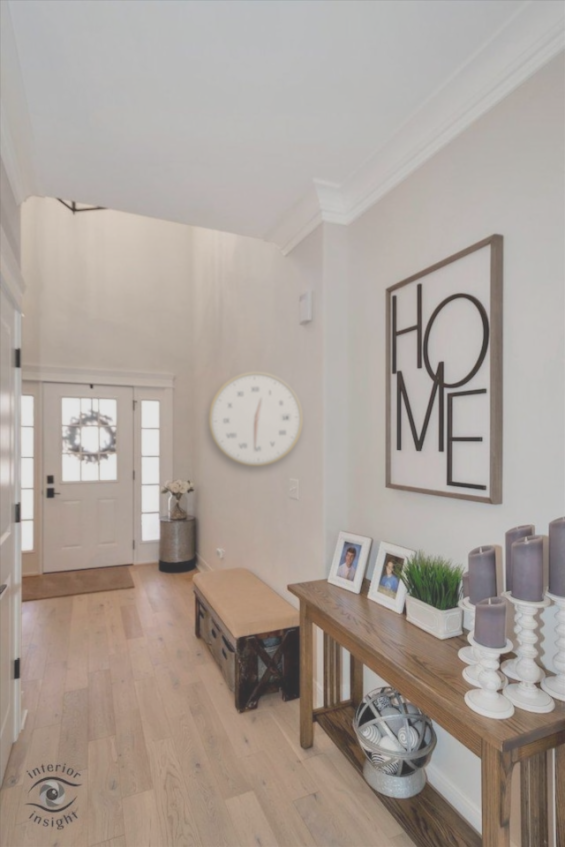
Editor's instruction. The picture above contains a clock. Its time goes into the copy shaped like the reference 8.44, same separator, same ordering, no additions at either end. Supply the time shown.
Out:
12.31
